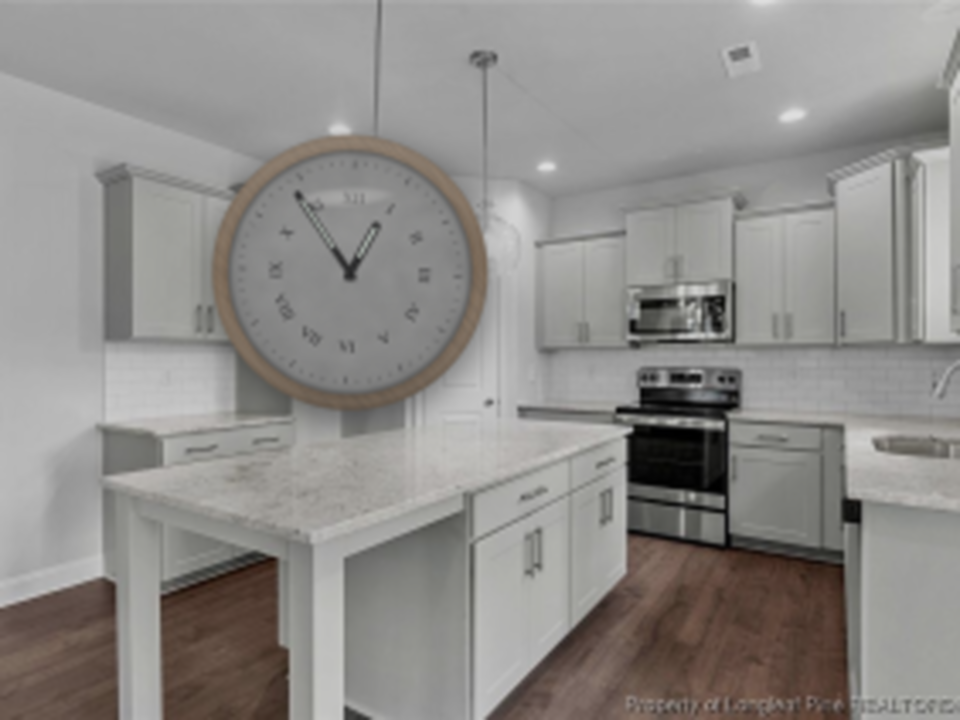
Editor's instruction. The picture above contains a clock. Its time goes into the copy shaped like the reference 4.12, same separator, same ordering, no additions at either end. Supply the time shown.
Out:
12.54
